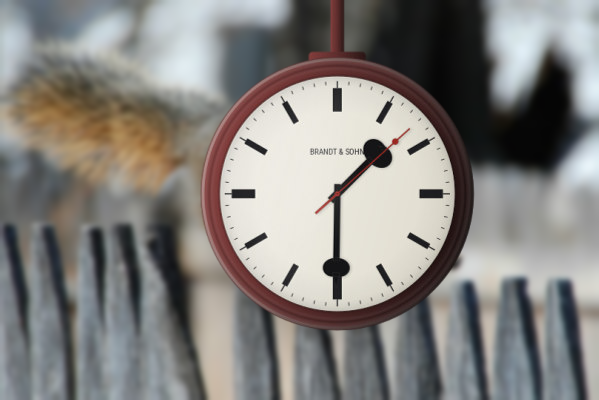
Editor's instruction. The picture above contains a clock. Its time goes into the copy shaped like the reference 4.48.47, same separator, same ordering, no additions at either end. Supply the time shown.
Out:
1.30.08
